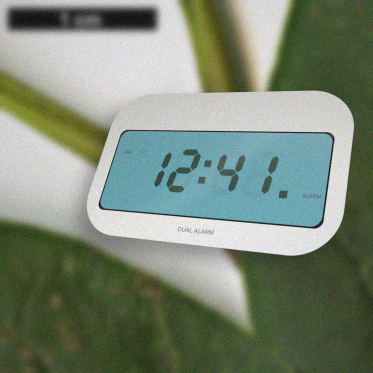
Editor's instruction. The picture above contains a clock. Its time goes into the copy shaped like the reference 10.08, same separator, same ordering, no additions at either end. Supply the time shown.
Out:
12.41
